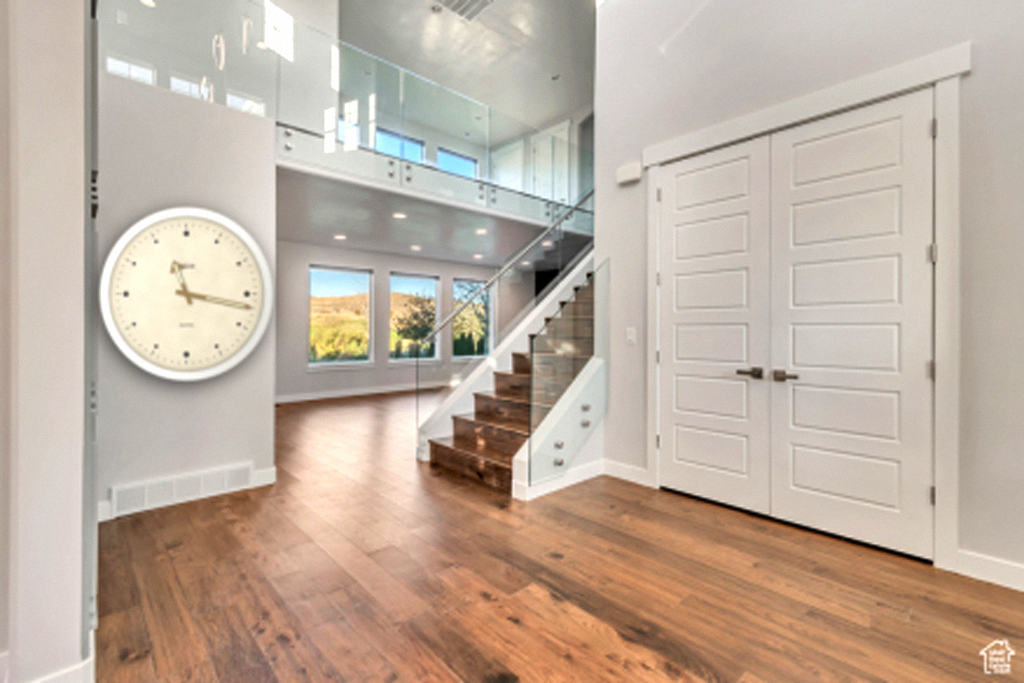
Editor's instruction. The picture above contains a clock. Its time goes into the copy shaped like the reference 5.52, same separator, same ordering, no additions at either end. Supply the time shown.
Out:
11.17
